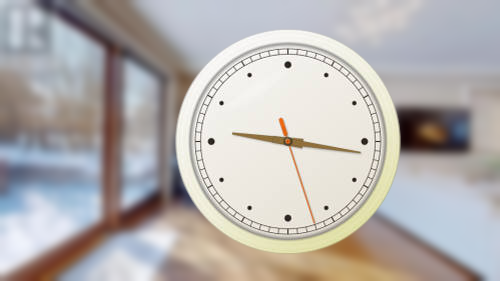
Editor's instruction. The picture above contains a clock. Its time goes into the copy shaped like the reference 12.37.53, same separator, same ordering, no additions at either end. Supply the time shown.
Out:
9.16.27
